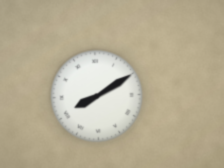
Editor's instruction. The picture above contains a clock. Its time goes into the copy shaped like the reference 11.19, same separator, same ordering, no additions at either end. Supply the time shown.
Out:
8.10
